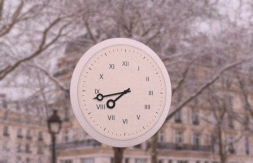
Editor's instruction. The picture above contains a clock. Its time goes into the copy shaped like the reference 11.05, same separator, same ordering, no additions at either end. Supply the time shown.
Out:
7.43
